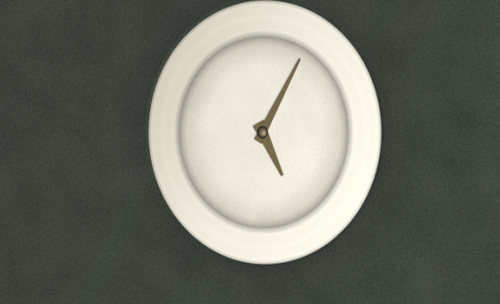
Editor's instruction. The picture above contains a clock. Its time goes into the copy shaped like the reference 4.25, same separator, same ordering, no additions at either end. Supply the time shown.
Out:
5.05
